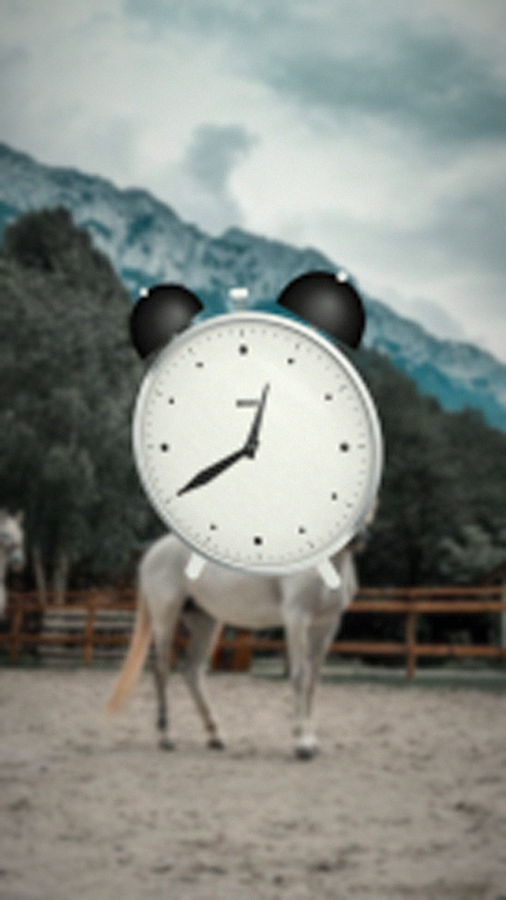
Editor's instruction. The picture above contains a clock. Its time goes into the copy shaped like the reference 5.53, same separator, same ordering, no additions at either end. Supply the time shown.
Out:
12.40
